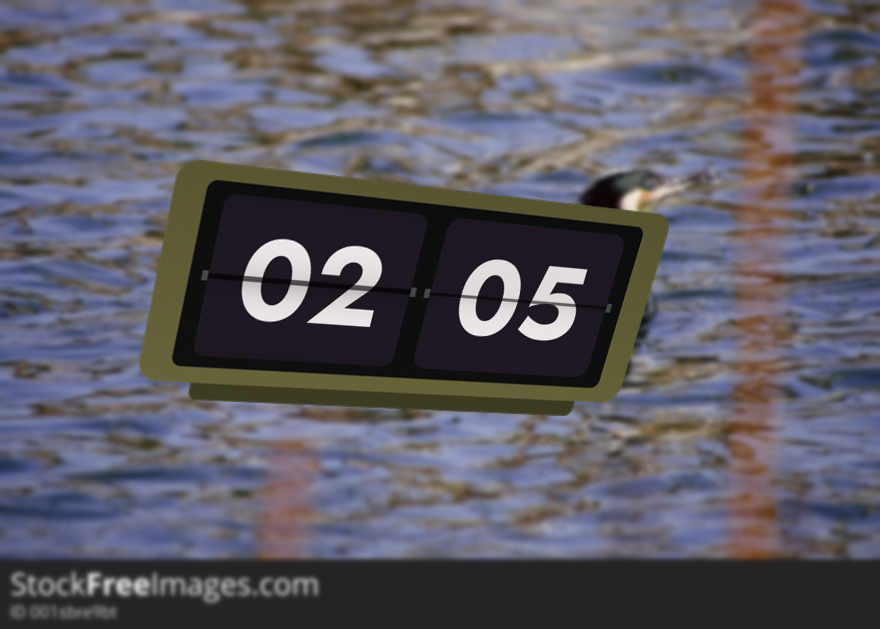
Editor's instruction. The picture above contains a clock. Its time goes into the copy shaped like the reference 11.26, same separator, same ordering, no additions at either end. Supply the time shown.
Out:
2.05
